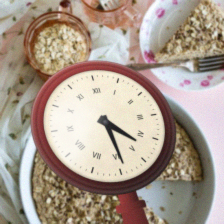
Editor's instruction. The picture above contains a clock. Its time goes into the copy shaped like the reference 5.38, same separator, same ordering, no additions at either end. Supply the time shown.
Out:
4.29
